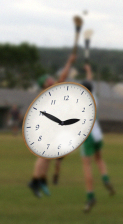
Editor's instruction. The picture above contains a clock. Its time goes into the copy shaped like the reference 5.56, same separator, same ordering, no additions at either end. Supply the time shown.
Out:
2.50
